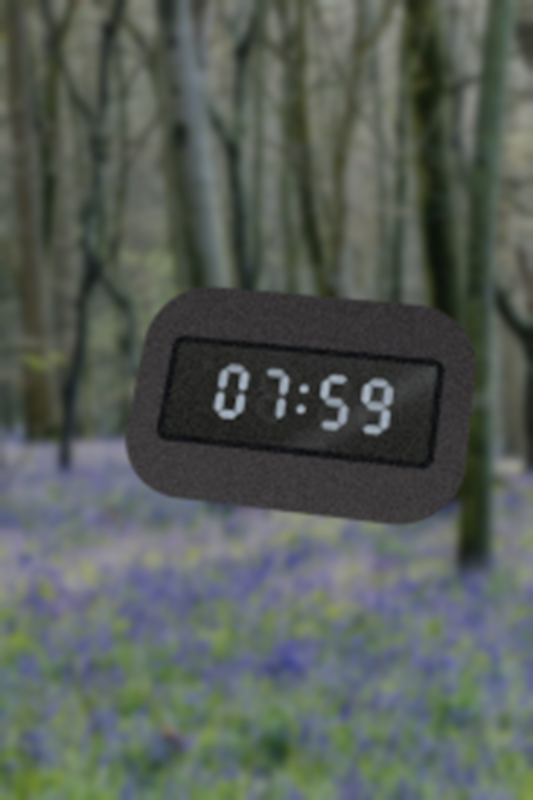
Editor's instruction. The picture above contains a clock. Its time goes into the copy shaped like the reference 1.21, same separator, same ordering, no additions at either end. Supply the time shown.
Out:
7.59
